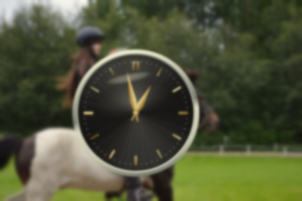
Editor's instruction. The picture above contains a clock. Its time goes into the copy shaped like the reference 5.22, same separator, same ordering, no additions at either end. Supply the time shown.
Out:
12.58
